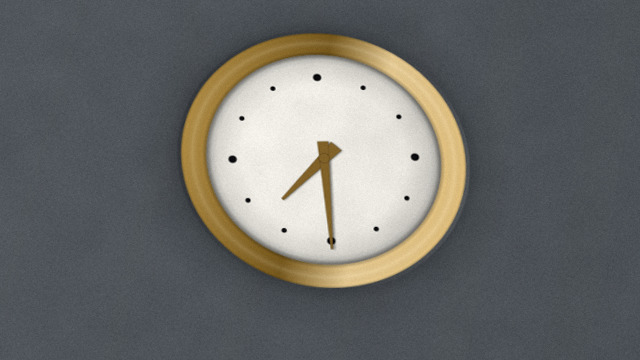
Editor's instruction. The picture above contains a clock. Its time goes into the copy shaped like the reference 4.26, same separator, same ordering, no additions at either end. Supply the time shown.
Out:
7.30
